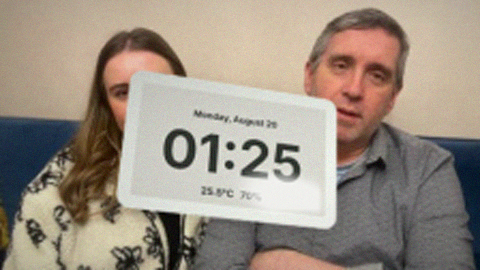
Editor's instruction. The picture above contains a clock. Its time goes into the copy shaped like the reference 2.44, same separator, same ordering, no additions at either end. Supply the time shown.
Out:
1.25
